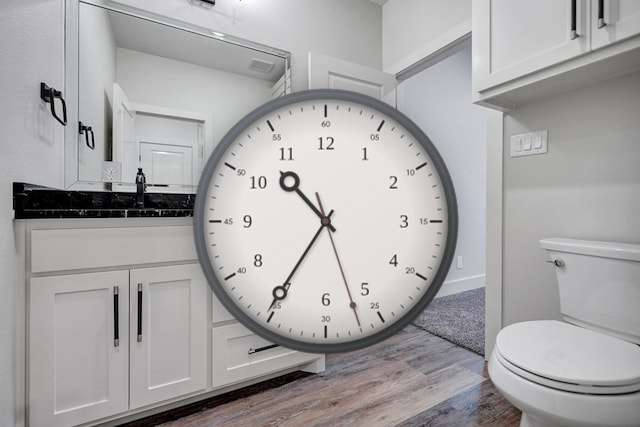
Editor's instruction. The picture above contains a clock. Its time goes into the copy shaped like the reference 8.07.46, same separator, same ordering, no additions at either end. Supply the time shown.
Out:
10.35.27
